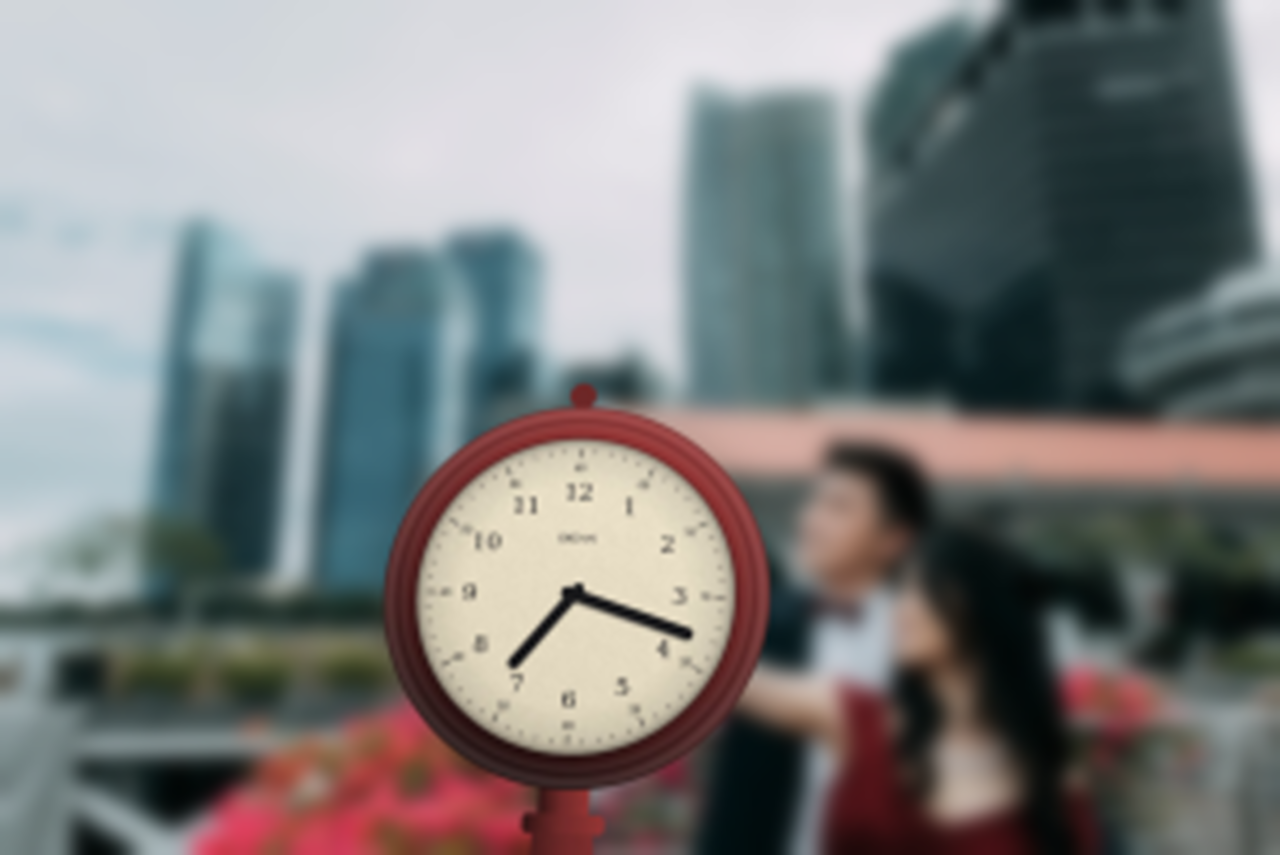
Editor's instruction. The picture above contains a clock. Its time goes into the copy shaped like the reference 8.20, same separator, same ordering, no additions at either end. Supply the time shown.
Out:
7.18
